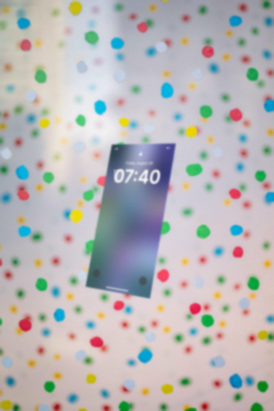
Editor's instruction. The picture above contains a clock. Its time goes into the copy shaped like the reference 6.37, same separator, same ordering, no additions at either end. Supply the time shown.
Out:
7.40
